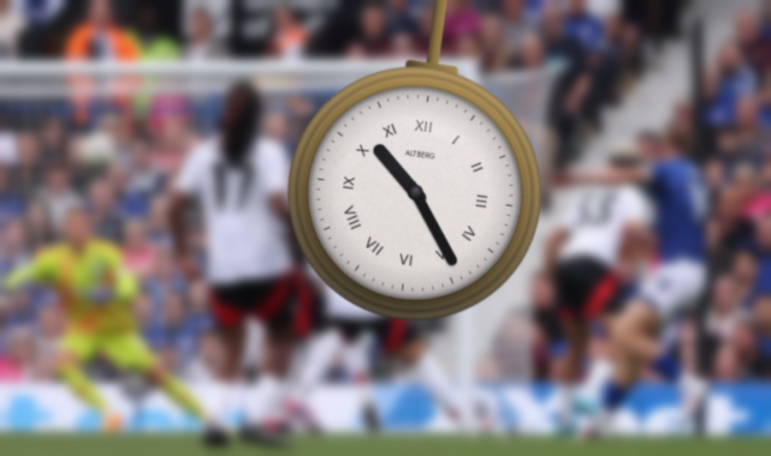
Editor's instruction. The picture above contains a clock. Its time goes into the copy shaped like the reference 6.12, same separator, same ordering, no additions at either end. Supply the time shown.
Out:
10.24
